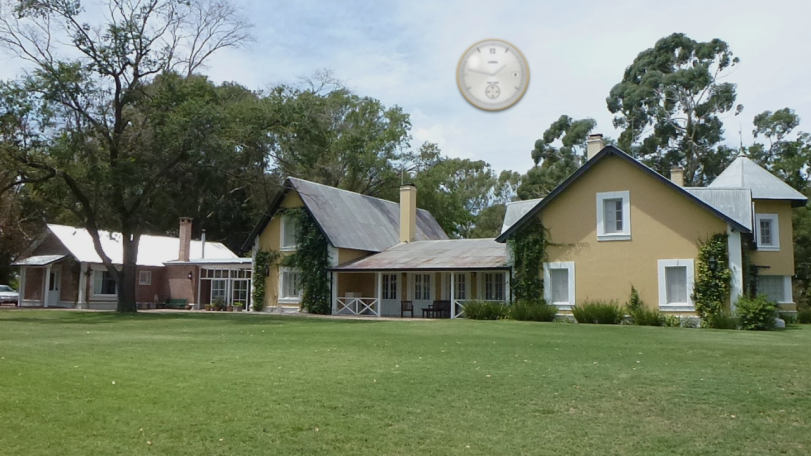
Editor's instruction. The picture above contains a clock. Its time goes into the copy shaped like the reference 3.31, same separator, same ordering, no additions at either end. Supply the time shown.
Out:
1.47
